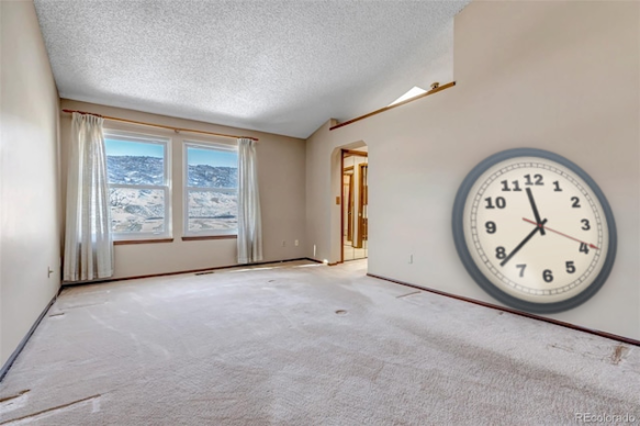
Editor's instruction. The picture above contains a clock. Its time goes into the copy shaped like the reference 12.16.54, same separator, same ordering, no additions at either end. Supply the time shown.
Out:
11.38.19
